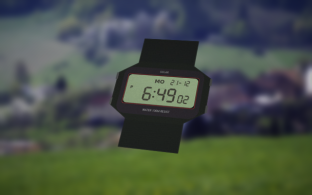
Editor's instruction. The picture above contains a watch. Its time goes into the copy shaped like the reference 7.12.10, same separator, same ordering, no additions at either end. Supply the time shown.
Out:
6.49.02
